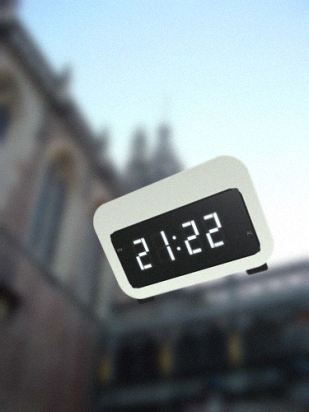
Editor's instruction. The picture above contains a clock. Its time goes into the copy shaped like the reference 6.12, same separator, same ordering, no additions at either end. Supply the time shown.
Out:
21.22
